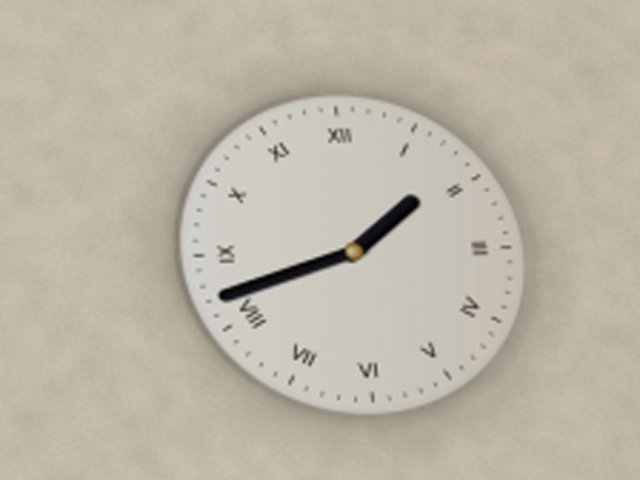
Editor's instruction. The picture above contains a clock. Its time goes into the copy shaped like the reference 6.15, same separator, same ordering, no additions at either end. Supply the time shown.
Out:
1.42
